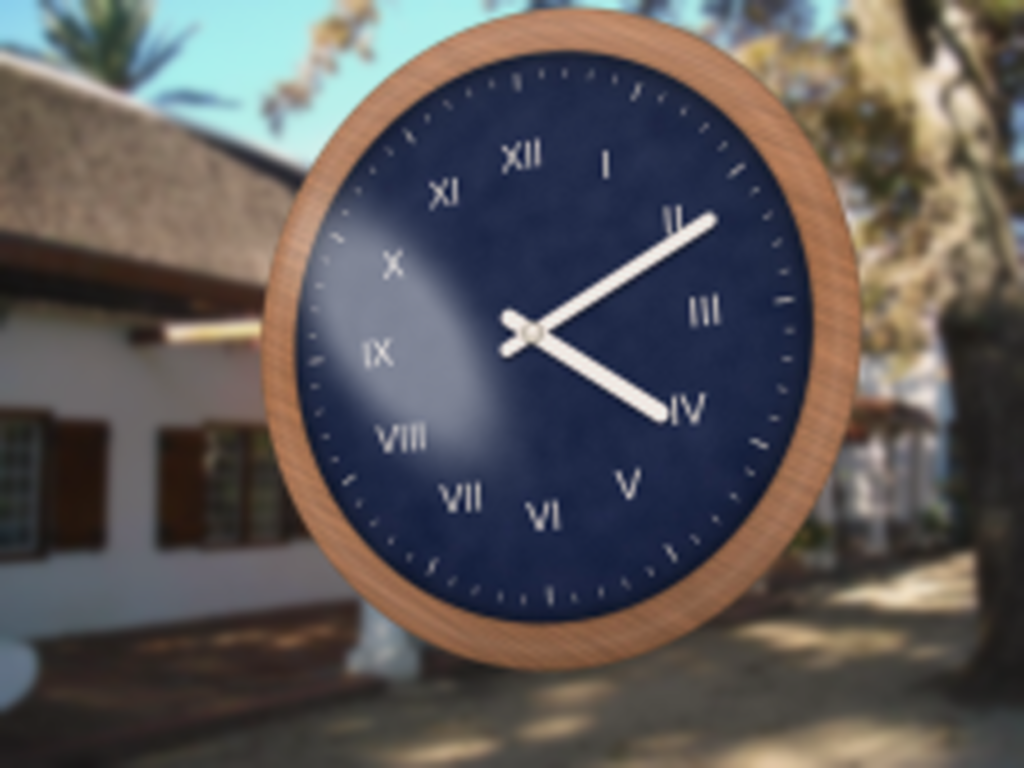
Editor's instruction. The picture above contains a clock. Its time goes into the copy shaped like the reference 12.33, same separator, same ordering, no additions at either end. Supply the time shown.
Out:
4.11
